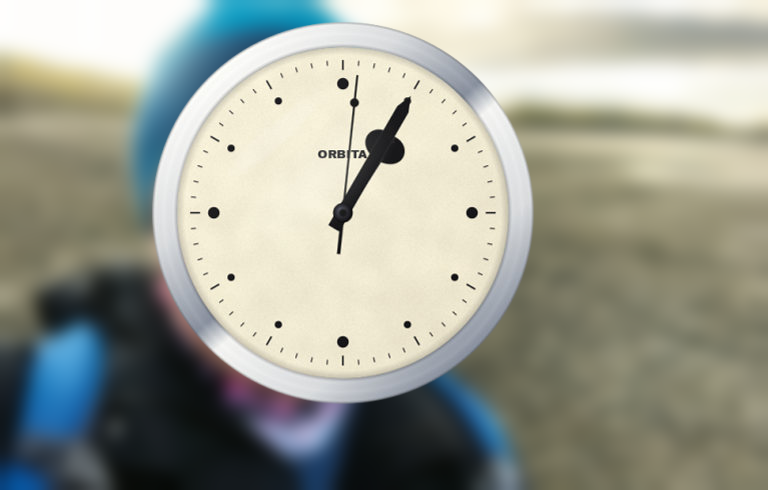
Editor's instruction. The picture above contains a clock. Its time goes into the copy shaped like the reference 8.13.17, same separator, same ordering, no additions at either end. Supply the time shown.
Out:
1.05.01
